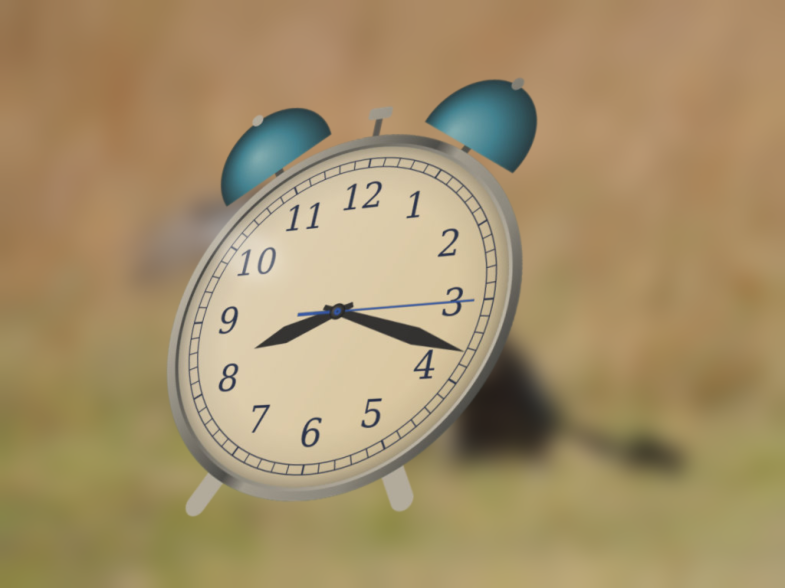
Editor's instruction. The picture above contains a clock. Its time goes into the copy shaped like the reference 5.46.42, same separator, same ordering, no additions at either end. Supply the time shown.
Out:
8.18.15
